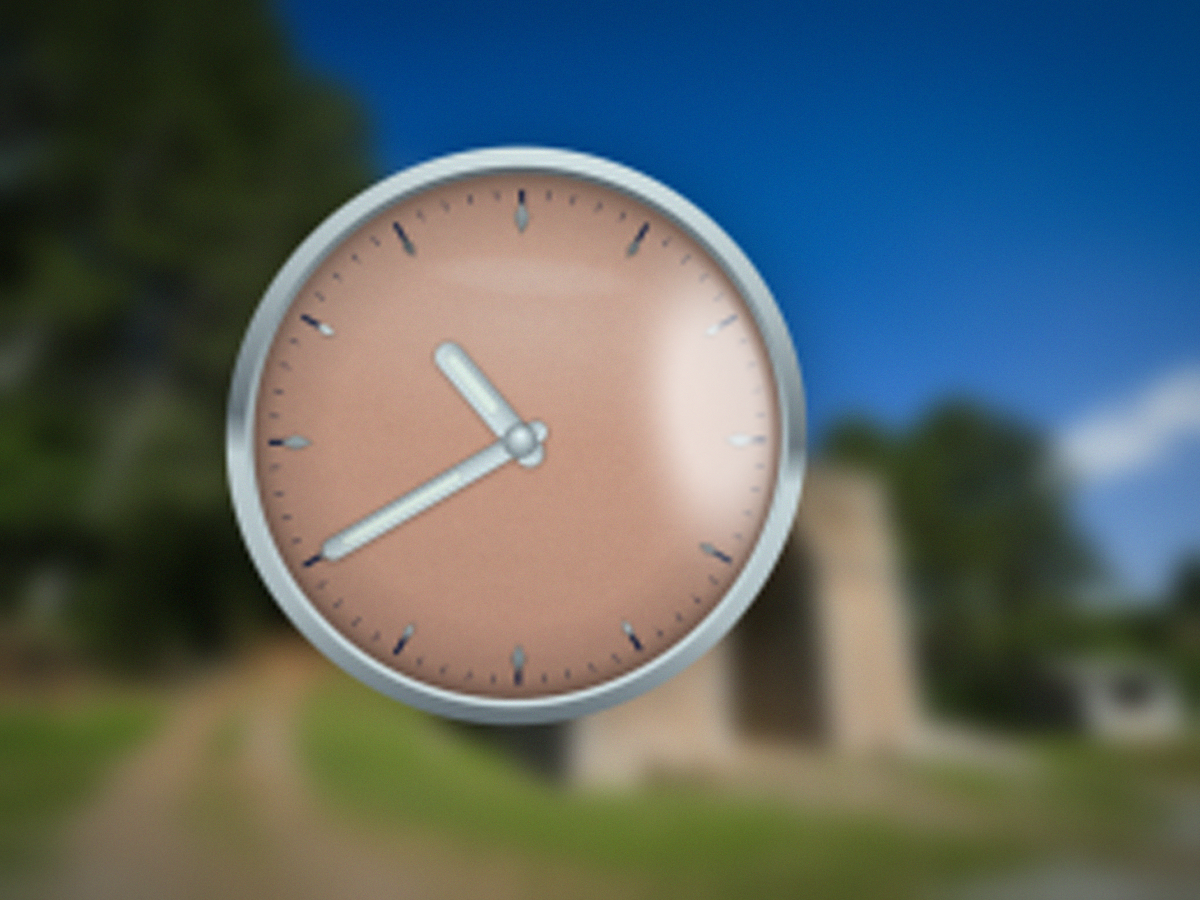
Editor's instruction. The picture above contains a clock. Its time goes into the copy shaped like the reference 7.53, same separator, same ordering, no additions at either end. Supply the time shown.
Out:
10.40
